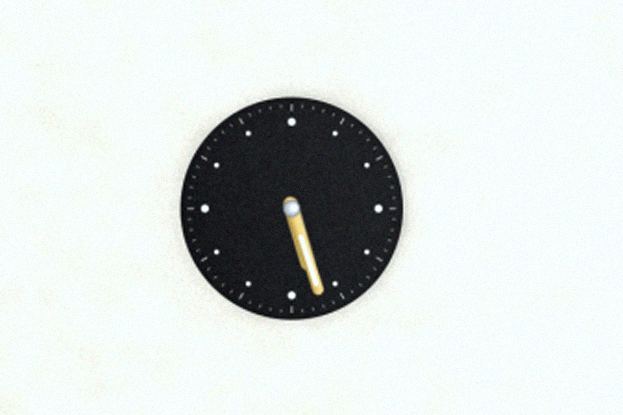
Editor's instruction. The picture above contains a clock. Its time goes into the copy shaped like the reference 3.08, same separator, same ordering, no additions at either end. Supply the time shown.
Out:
5.27
